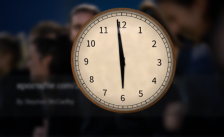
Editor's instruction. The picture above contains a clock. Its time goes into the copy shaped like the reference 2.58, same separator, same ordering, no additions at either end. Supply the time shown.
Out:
5.59
